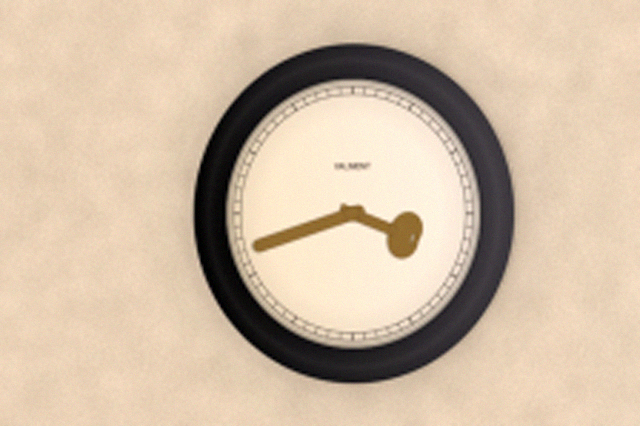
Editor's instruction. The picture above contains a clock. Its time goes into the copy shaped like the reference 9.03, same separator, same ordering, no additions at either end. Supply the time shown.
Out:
3.42
